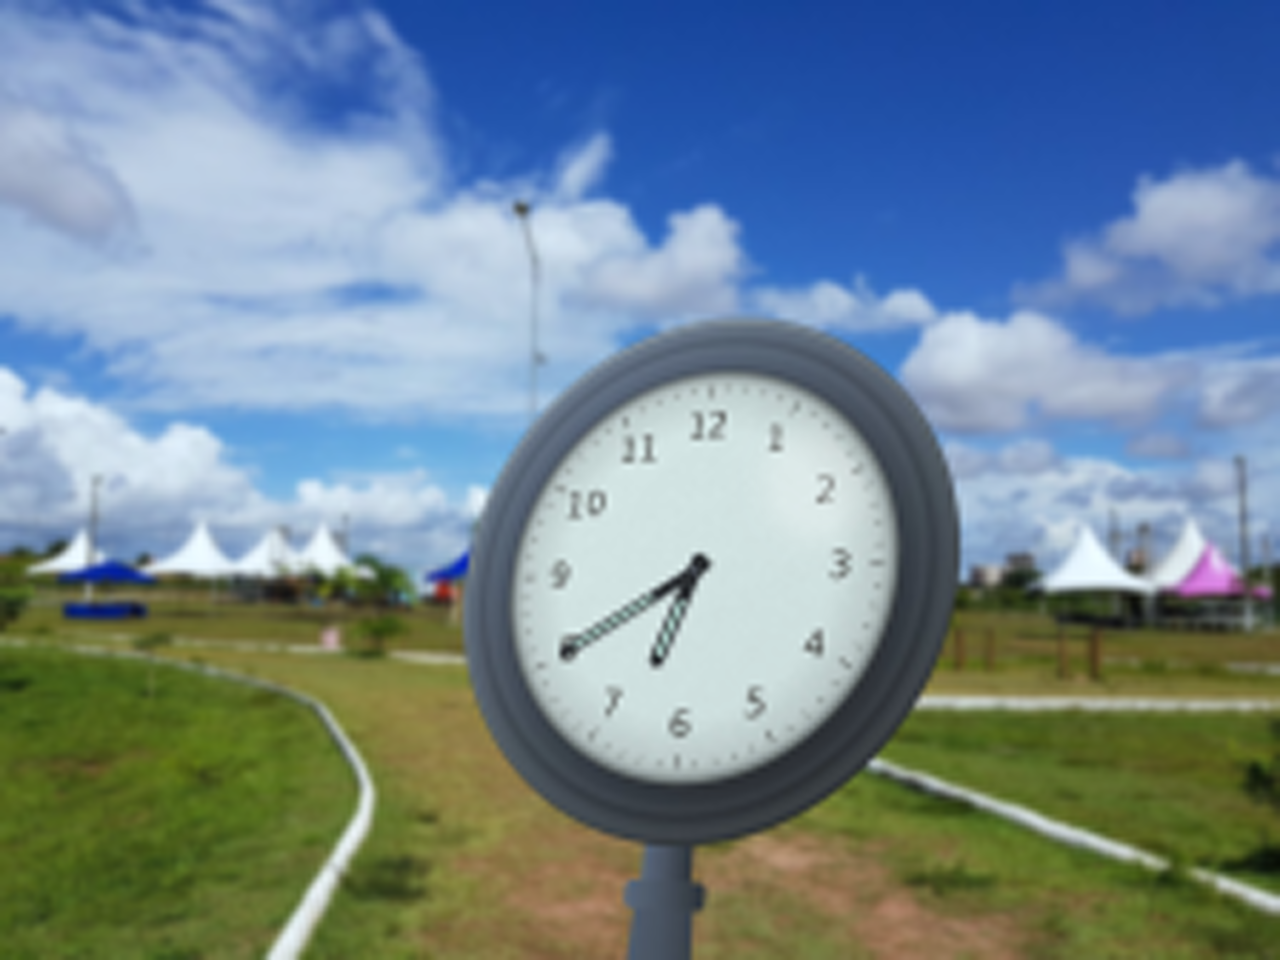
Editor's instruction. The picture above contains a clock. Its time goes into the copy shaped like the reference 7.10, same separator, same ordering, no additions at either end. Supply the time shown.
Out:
6.40
